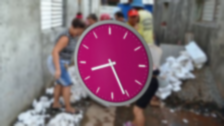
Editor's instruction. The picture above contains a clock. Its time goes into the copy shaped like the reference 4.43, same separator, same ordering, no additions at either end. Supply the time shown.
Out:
8.26
